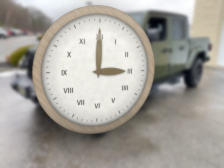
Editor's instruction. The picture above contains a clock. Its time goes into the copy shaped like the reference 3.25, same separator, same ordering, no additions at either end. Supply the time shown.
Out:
3.00
